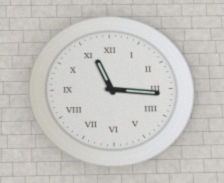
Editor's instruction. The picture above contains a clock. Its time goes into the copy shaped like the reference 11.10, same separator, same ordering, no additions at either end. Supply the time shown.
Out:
11.16
